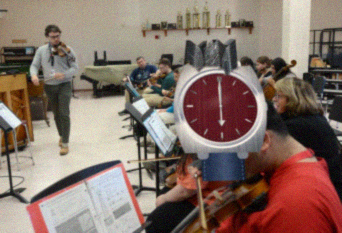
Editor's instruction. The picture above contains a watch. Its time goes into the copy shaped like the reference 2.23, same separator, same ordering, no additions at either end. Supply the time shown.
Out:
6.00
